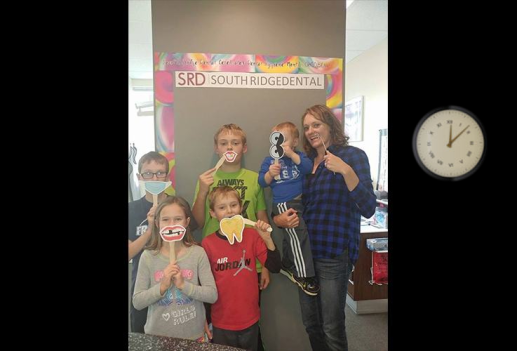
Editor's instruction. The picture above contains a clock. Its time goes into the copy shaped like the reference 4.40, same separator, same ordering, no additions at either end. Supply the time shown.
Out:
12.08
